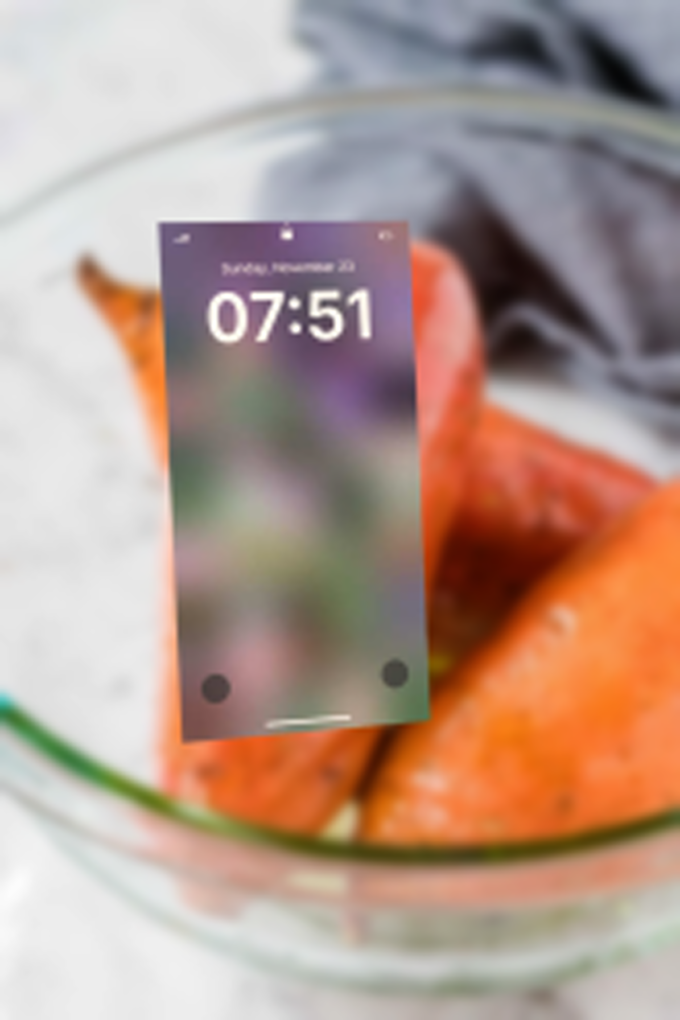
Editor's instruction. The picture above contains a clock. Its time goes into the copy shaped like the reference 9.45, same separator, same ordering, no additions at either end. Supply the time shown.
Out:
7.51
